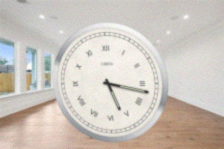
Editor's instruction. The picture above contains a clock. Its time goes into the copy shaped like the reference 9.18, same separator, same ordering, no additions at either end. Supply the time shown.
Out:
5.17
